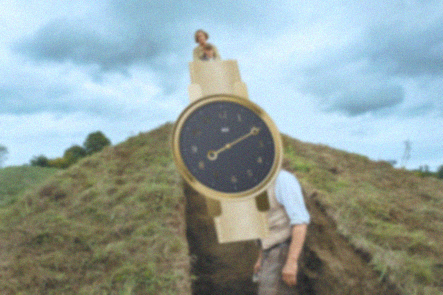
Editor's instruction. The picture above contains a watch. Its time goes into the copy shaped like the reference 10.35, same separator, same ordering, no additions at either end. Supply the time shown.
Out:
8.11
